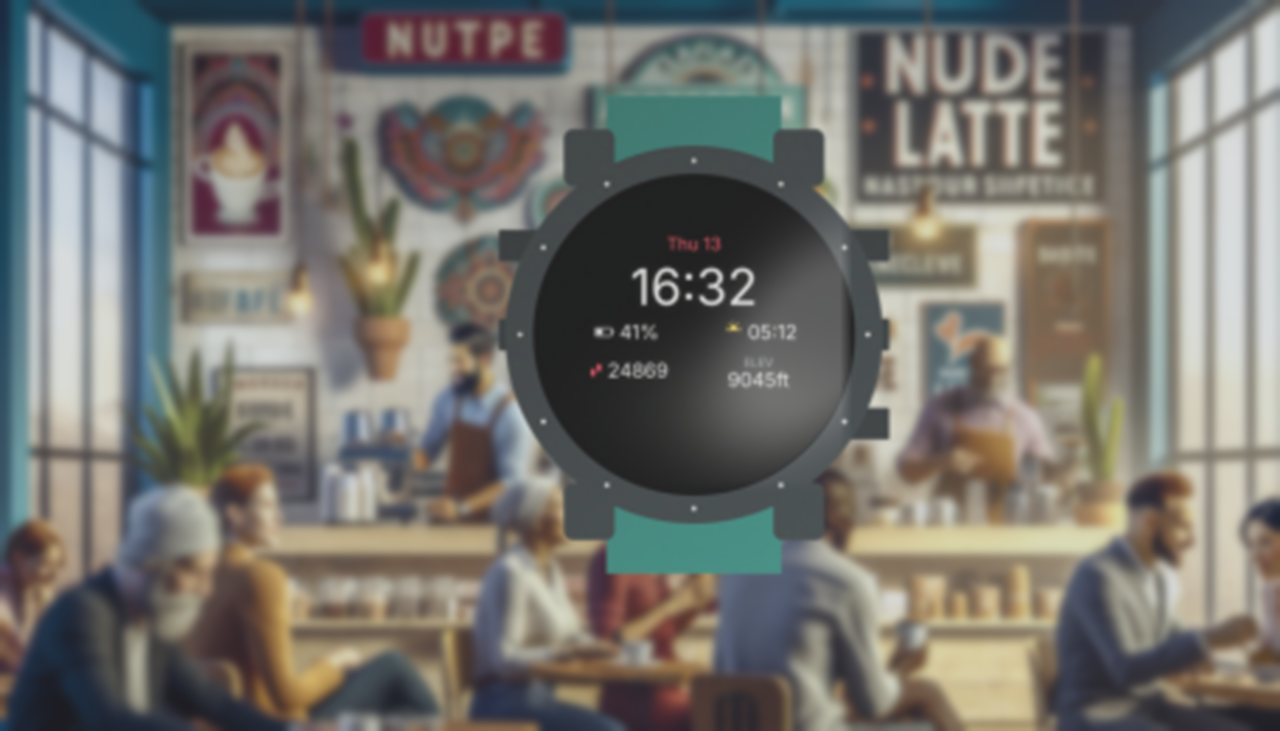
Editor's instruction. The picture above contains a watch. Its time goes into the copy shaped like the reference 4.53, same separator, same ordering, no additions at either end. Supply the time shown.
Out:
16.32
